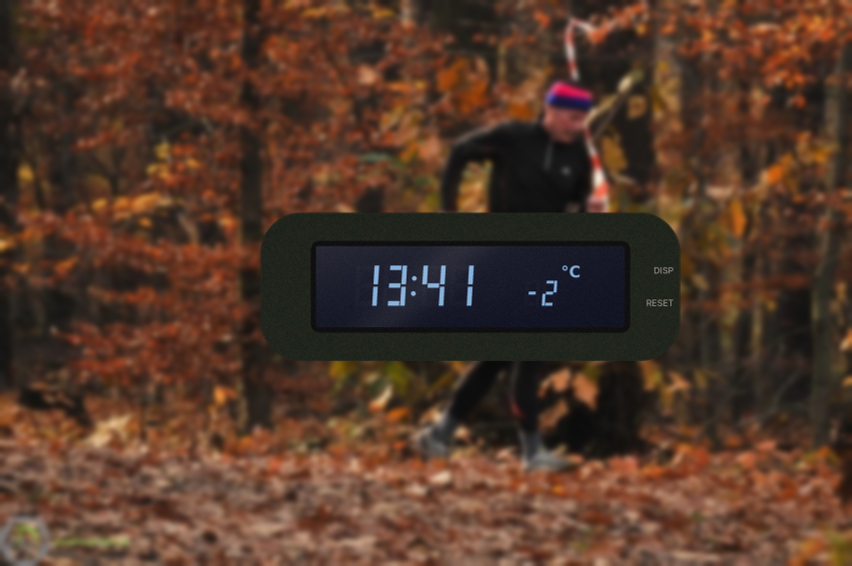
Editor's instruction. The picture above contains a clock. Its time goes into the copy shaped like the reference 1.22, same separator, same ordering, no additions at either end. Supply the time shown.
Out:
13.41
